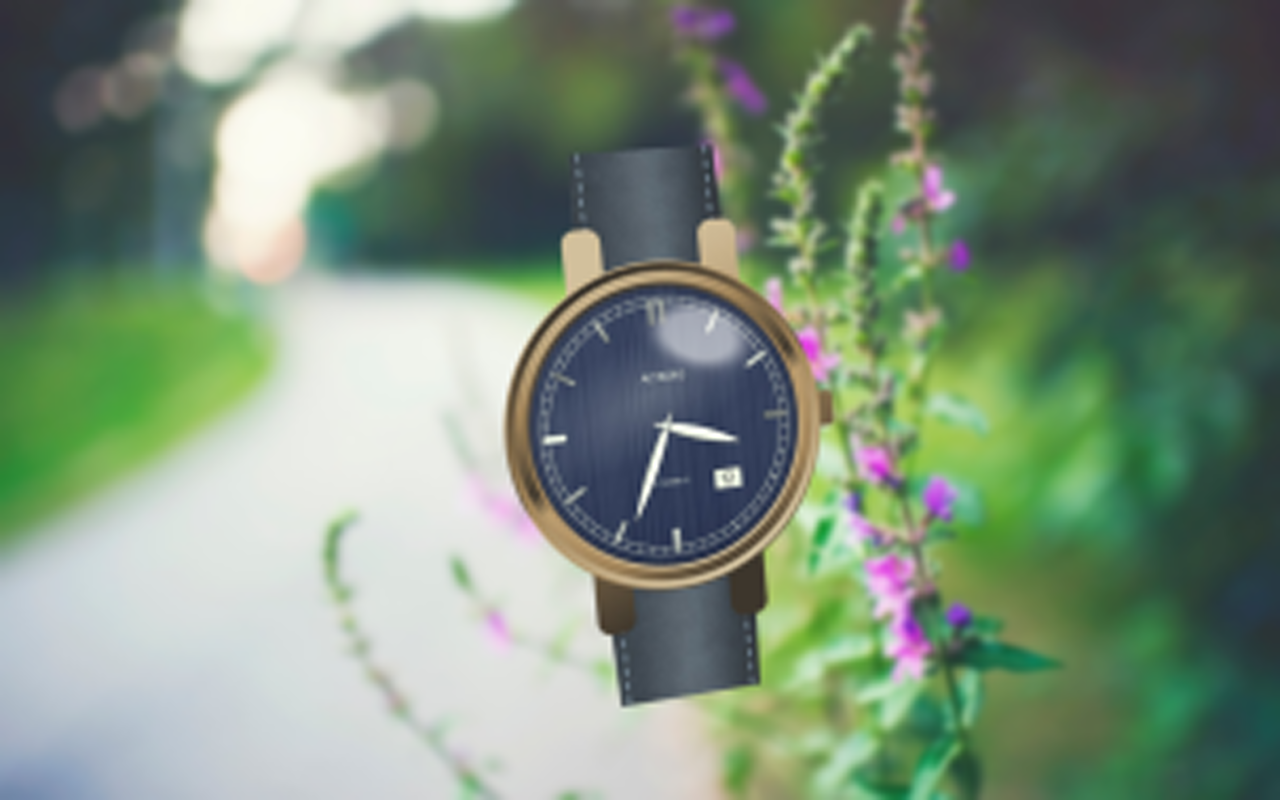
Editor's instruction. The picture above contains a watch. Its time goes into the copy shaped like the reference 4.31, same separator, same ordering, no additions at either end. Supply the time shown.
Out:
3.34
